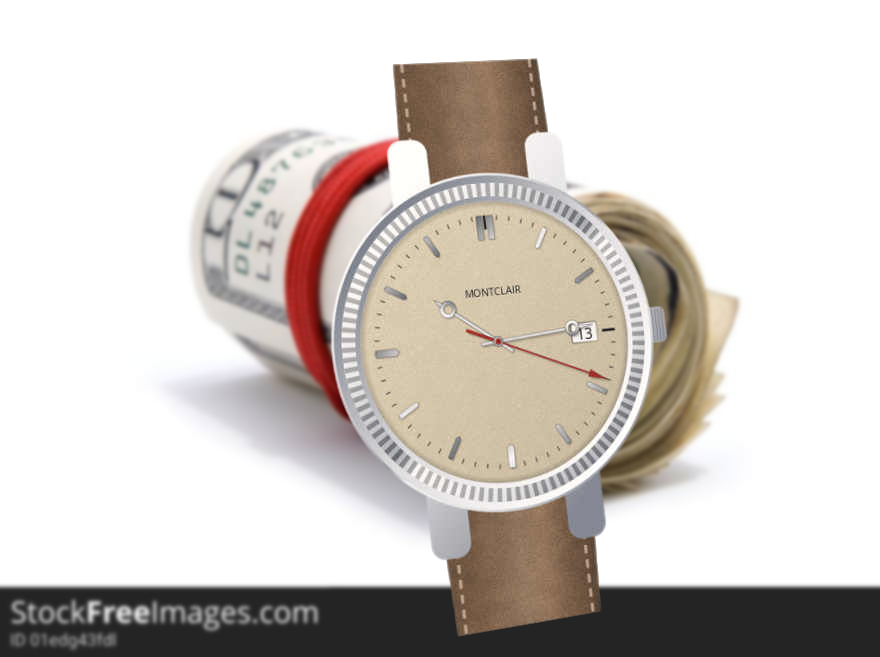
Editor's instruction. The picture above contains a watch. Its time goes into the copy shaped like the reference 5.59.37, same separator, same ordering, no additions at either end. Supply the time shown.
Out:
10.14.19
